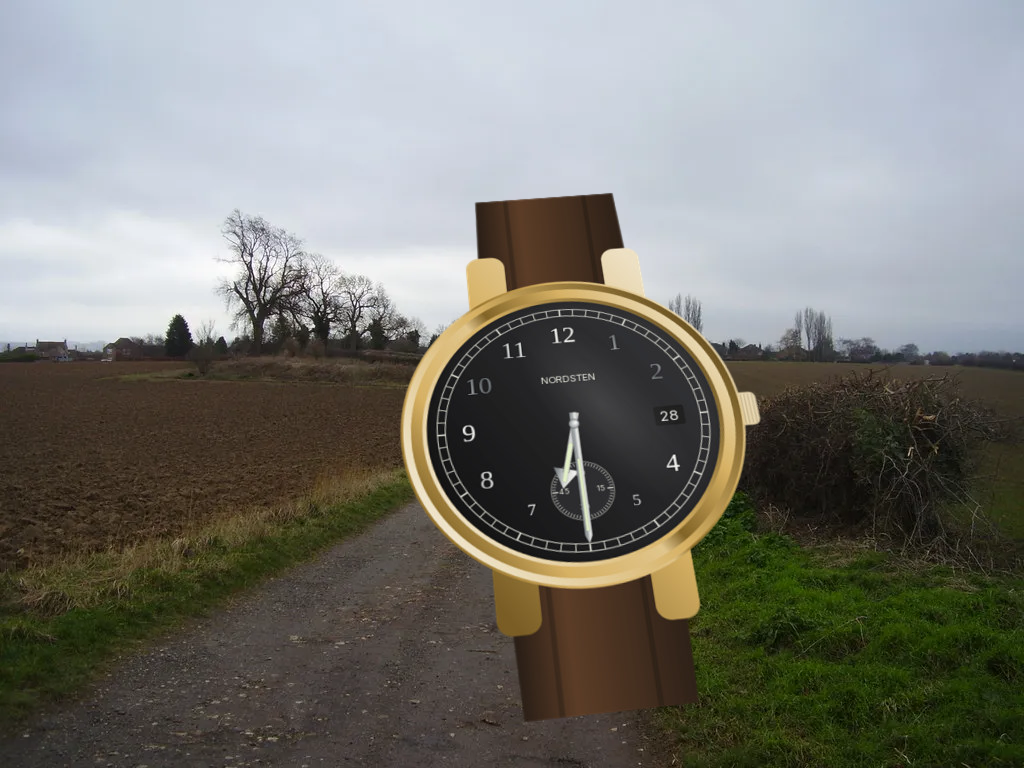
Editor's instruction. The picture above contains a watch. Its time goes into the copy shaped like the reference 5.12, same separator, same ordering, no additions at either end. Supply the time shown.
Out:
6.30
